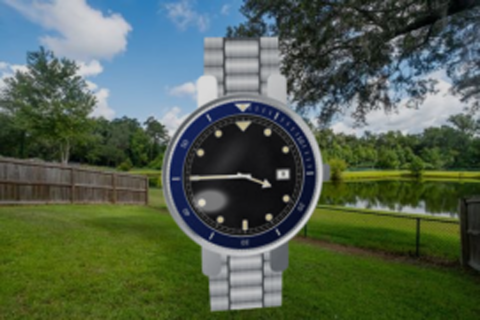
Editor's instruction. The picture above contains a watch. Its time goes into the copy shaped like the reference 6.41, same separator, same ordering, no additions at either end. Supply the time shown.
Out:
3.45
